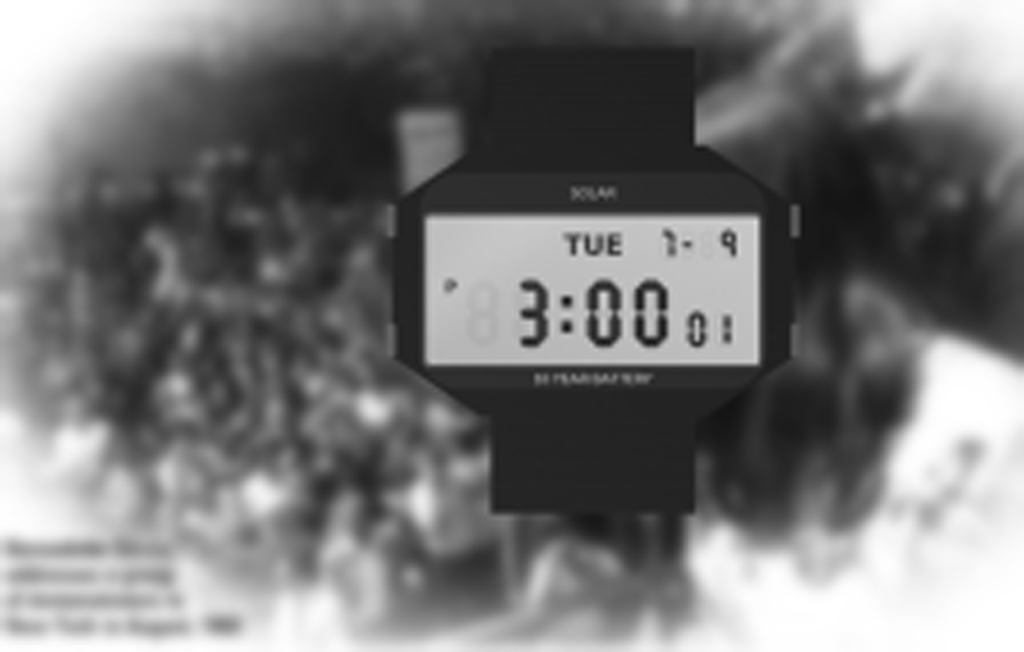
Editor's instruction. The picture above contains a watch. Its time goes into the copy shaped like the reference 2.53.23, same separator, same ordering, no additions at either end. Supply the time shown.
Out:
3.00.01
